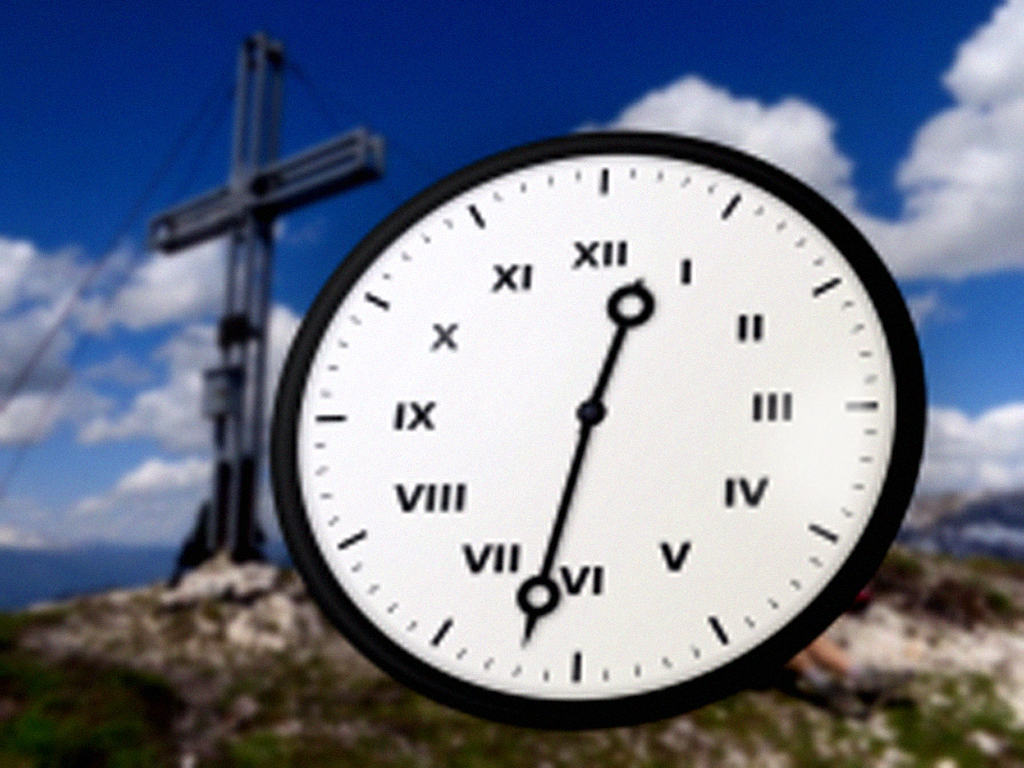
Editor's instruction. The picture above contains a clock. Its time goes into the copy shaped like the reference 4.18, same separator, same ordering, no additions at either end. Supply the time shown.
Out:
12.32
